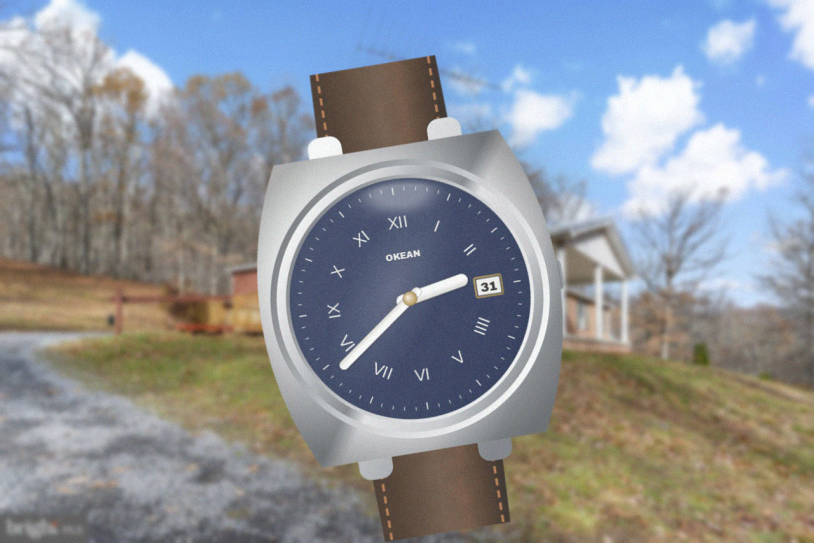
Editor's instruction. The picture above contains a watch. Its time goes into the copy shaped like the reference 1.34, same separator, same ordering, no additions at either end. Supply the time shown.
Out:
2.39
